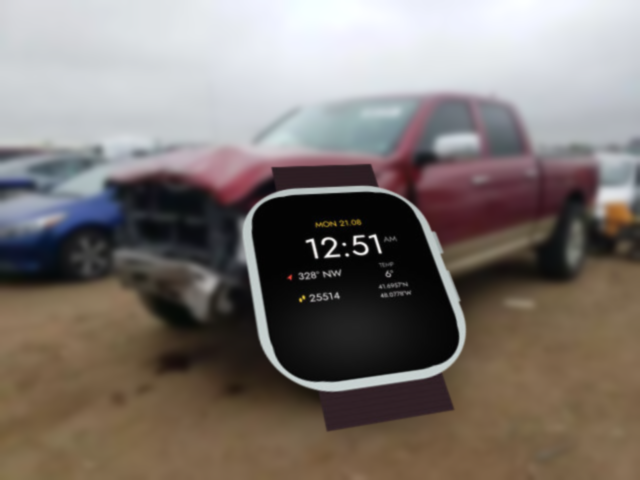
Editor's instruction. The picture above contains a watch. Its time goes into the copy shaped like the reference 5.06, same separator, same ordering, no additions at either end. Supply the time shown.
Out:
12.51
